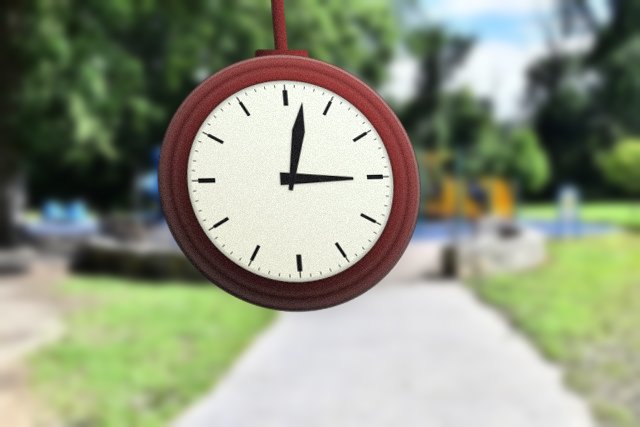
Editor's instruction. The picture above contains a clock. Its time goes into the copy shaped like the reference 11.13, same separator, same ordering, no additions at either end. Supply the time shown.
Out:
3.02
